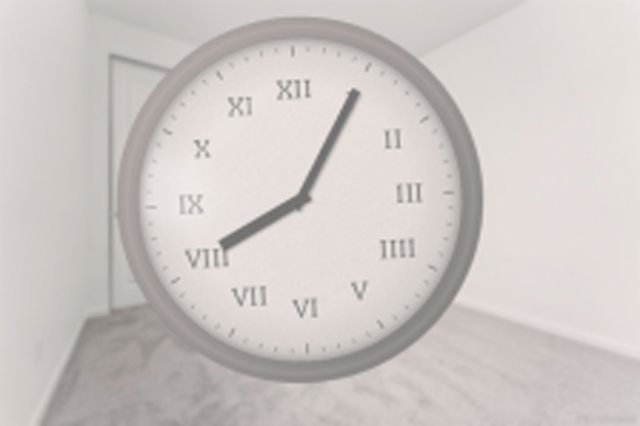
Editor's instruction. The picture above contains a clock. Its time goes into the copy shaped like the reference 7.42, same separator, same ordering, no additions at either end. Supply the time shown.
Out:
8.05
